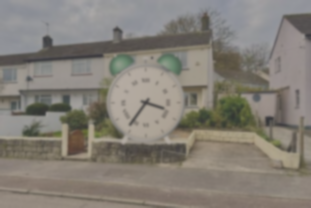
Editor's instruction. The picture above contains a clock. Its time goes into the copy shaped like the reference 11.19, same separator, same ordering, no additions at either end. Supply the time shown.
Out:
3.36
